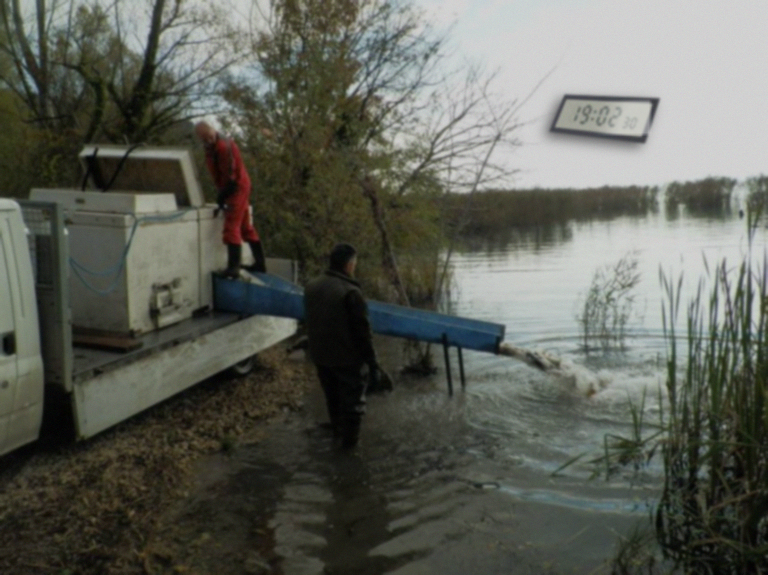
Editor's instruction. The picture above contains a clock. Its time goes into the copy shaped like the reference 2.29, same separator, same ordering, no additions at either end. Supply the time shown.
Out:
19.02
